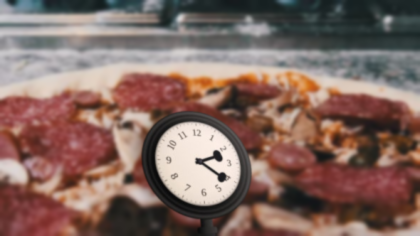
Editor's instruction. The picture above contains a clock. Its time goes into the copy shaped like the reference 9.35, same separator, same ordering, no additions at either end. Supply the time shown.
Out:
2.21
